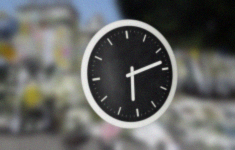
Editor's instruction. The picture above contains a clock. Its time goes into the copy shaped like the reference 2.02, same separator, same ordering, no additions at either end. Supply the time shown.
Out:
6.13
